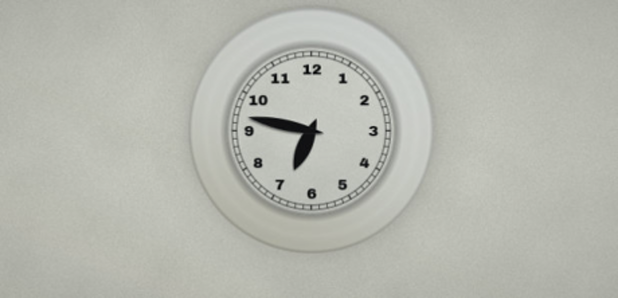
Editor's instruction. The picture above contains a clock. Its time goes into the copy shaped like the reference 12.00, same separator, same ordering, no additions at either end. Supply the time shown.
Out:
6.47
